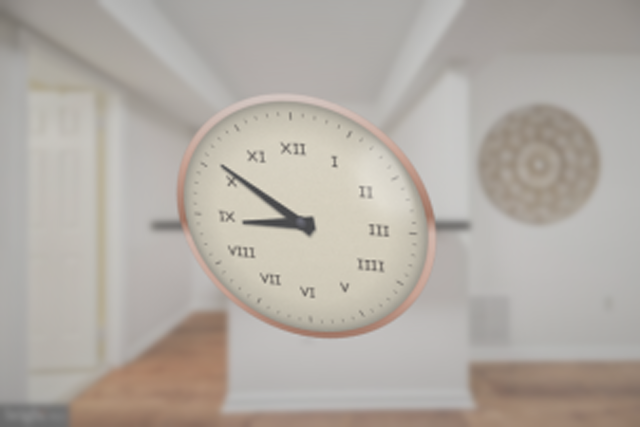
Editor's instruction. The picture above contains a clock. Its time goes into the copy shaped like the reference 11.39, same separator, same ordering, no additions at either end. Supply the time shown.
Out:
8.51
